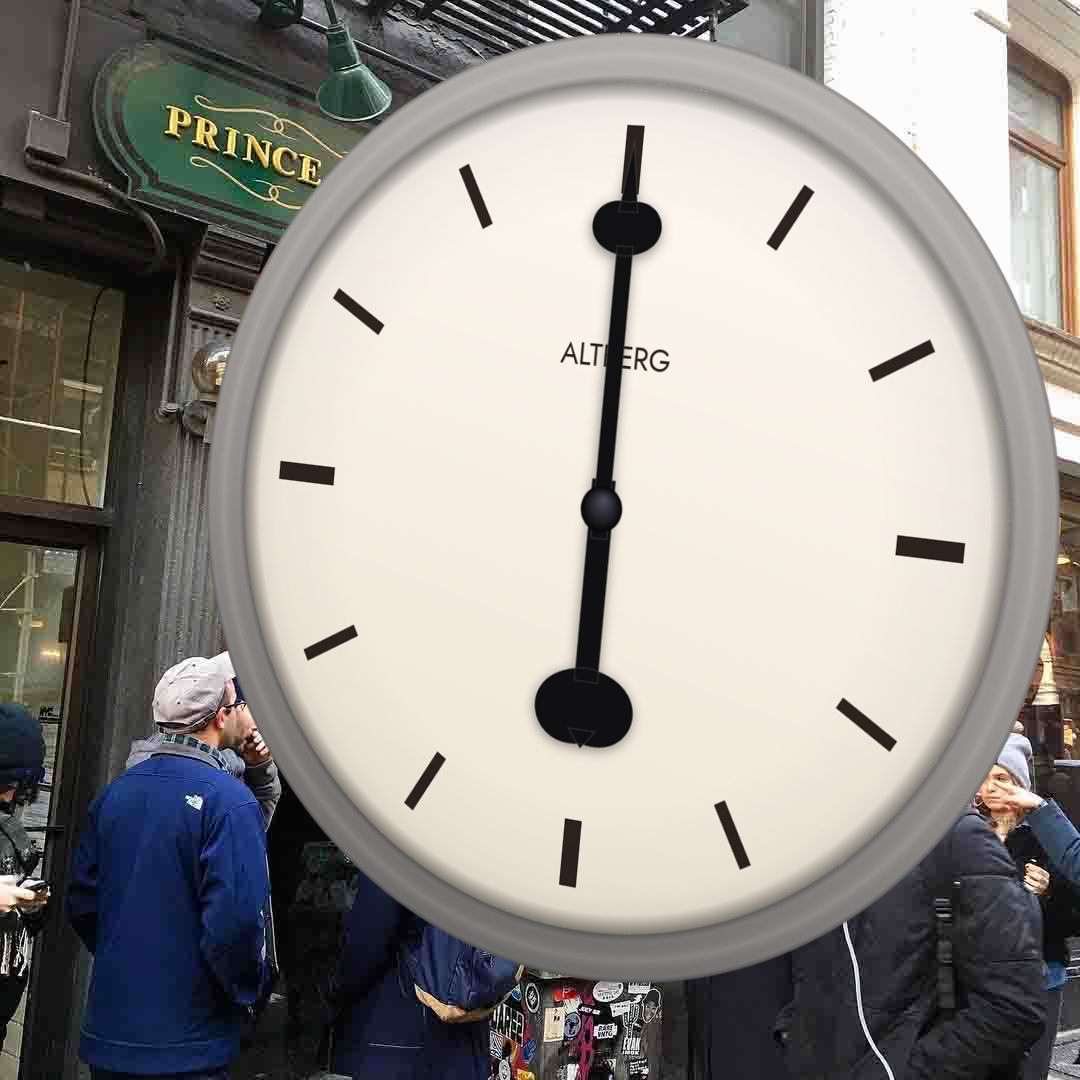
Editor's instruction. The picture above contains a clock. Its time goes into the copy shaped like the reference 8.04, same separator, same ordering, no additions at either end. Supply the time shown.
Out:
6.00
